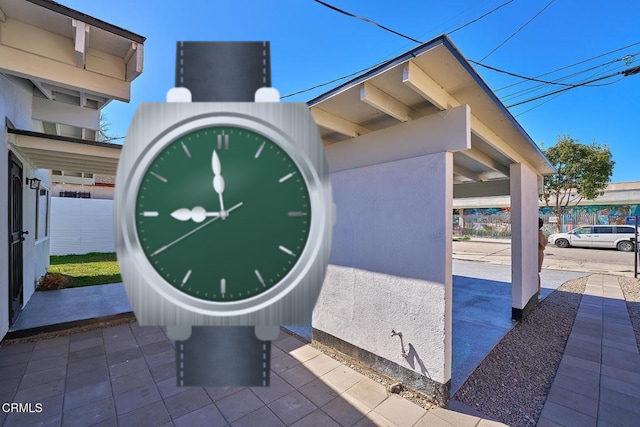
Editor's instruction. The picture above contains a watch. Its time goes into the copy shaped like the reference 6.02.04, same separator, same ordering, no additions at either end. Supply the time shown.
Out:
8.58.40
